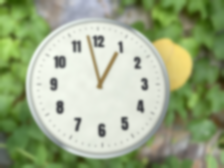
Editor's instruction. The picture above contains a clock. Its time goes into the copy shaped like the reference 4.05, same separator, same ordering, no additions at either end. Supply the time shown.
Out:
12.58
